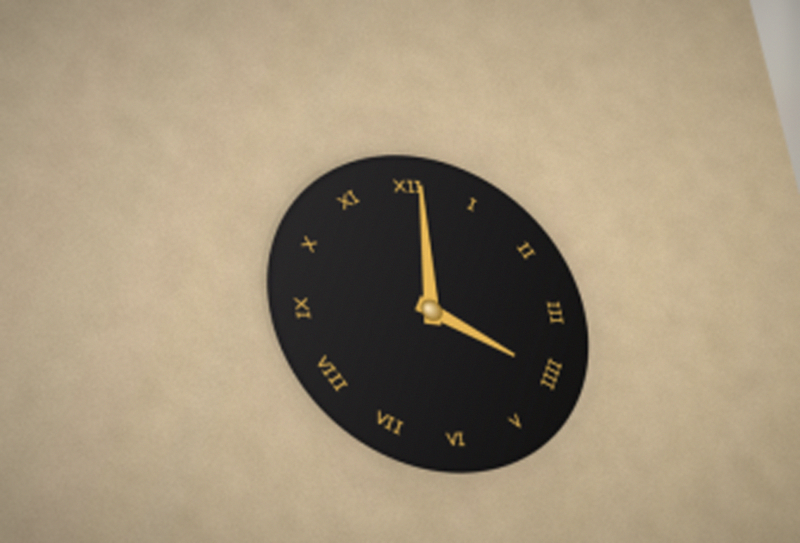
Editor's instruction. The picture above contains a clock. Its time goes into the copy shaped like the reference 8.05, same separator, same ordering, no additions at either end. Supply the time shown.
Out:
4.01
